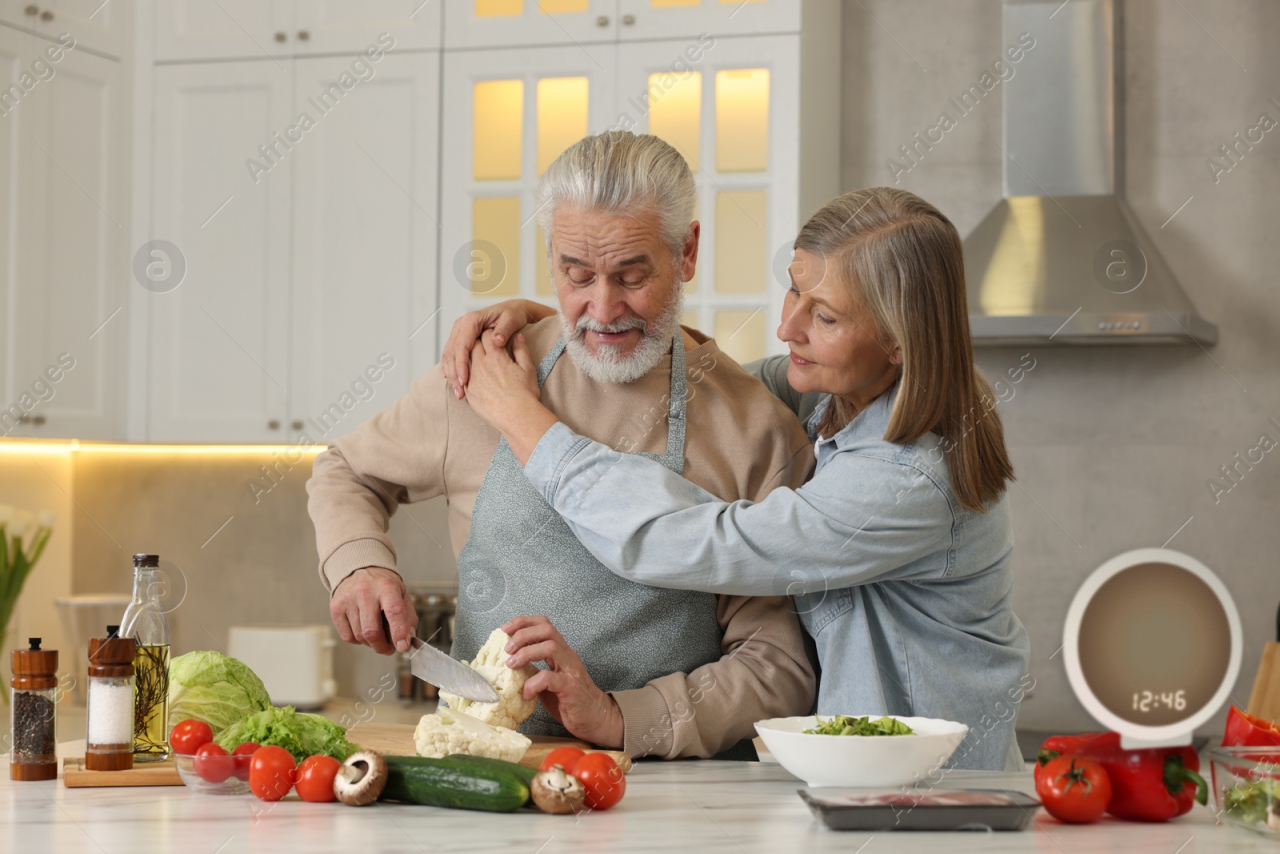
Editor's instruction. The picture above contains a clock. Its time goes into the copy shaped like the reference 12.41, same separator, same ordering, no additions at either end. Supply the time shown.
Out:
12.46
